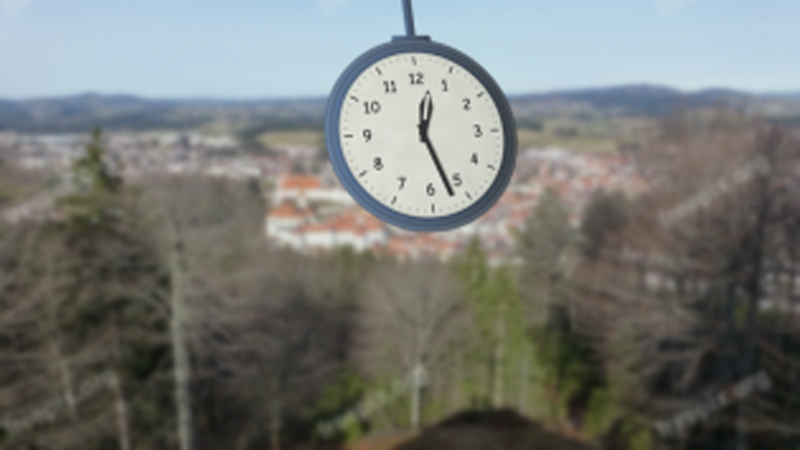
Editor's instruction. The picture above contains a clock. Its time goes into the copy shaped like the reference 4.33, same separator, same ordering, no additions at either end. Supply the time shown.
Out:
12.27
